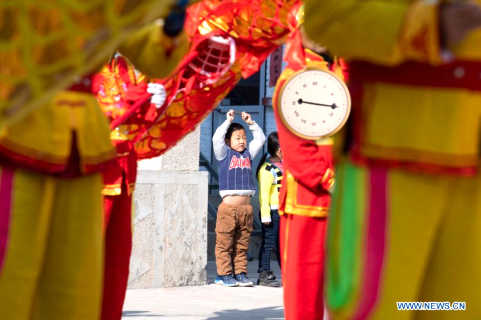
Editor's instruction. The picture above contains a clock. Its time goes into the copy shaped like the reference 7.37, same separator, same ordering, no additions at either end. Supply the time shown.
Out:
9.16
